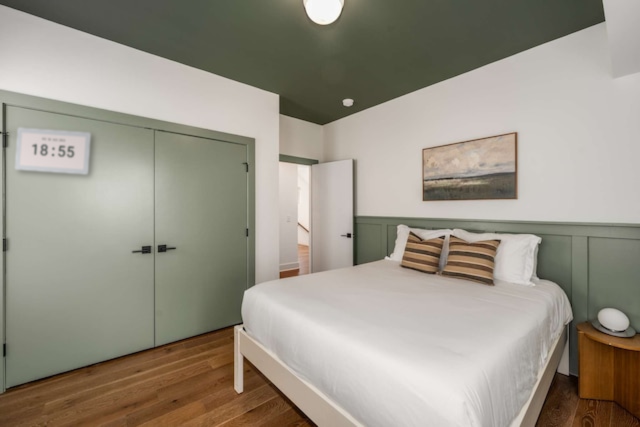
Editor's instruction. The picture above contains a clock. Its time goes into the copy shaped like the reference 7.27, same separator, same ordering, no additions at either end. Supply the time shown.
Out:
18.55
